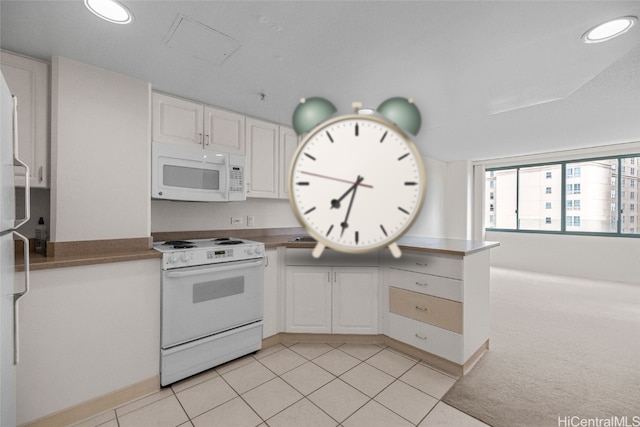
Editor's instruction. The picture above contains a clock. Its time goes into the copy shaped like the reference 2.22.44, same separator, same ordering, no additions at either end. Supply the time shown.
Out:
7.32.47
